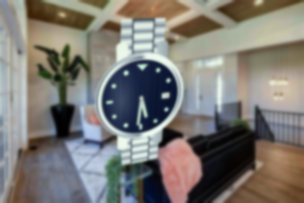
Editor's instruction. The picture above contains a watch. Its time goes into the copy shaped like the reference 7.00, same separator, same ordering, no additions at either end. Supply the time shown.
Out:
5.31
